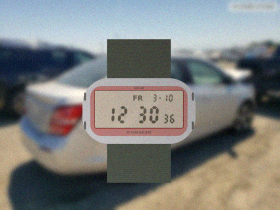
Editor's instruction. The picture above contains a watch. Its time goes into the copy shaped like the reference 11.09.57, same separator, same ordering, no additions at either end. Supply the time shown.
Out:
12.30.36
